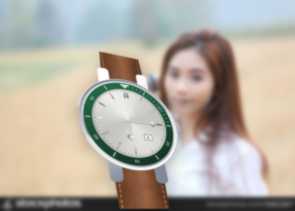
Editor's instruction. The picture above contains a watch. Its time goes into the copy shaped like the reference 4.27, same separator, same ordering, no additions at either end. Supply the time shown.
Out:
6.15
